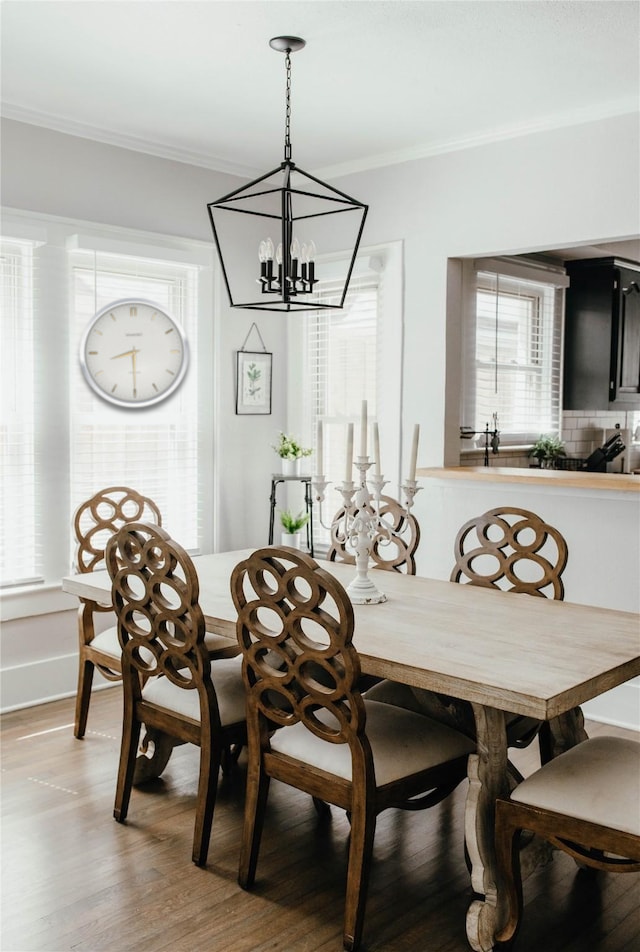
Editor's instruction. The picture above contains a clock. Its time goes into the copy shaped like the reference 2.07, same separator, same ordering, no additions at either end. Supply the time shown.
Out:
8.30
